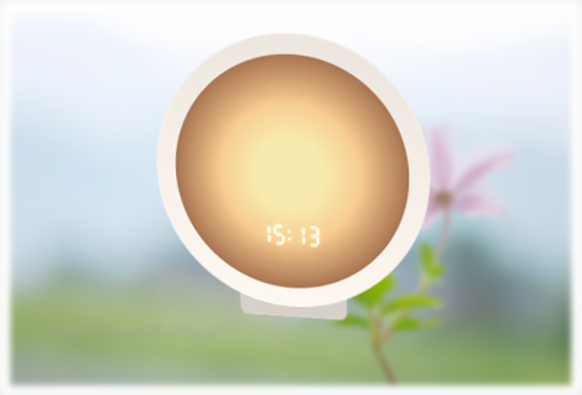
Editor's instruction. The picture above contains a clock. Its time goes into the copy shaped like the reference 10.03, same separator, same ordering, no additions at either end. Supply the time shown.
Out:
15.13
